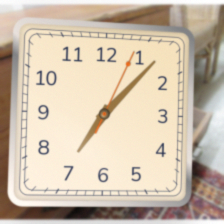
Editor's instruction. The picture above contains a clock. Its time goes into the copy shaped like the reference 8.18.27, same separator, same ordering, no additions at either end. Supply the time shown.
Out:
7.07.04
